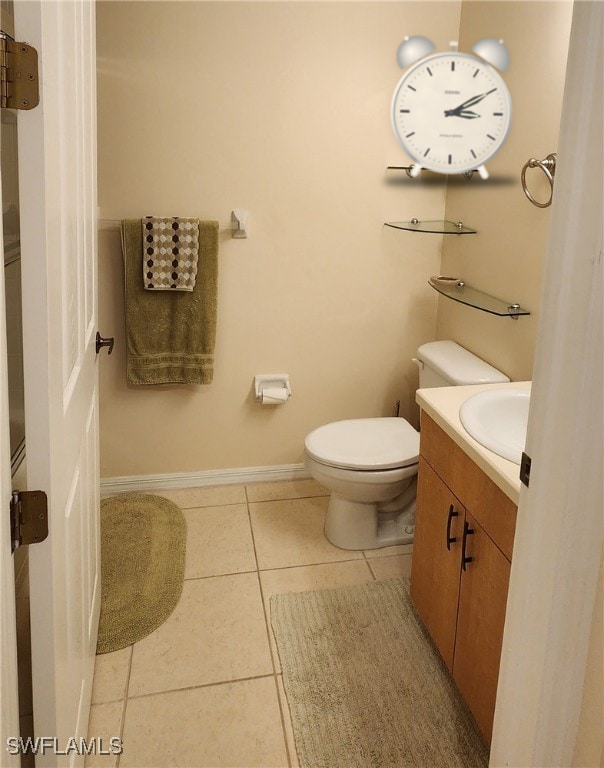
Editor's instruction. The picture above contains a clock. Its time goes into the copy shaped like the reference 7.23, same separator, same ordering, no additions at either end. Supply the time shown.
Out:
3.10
